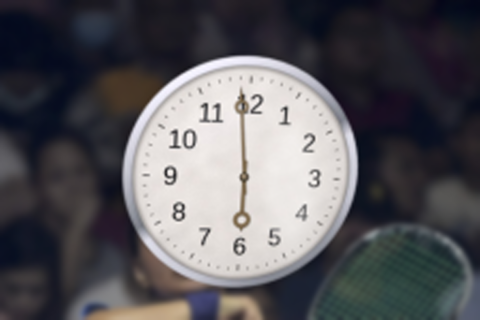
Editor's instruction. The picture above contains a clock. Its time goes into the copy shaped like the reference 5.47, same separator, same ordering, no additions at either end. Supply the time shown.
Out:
5.59
